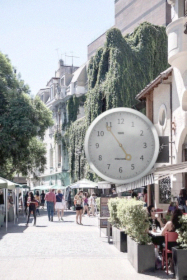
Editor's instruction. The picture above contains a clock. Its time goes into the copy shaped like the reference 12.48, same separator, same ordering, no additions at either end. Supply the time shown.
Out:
4.54
